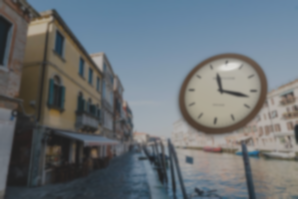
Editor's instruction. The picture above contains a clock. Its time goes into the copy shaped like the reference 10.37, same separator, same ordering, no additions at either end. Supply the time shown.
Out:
11.17
